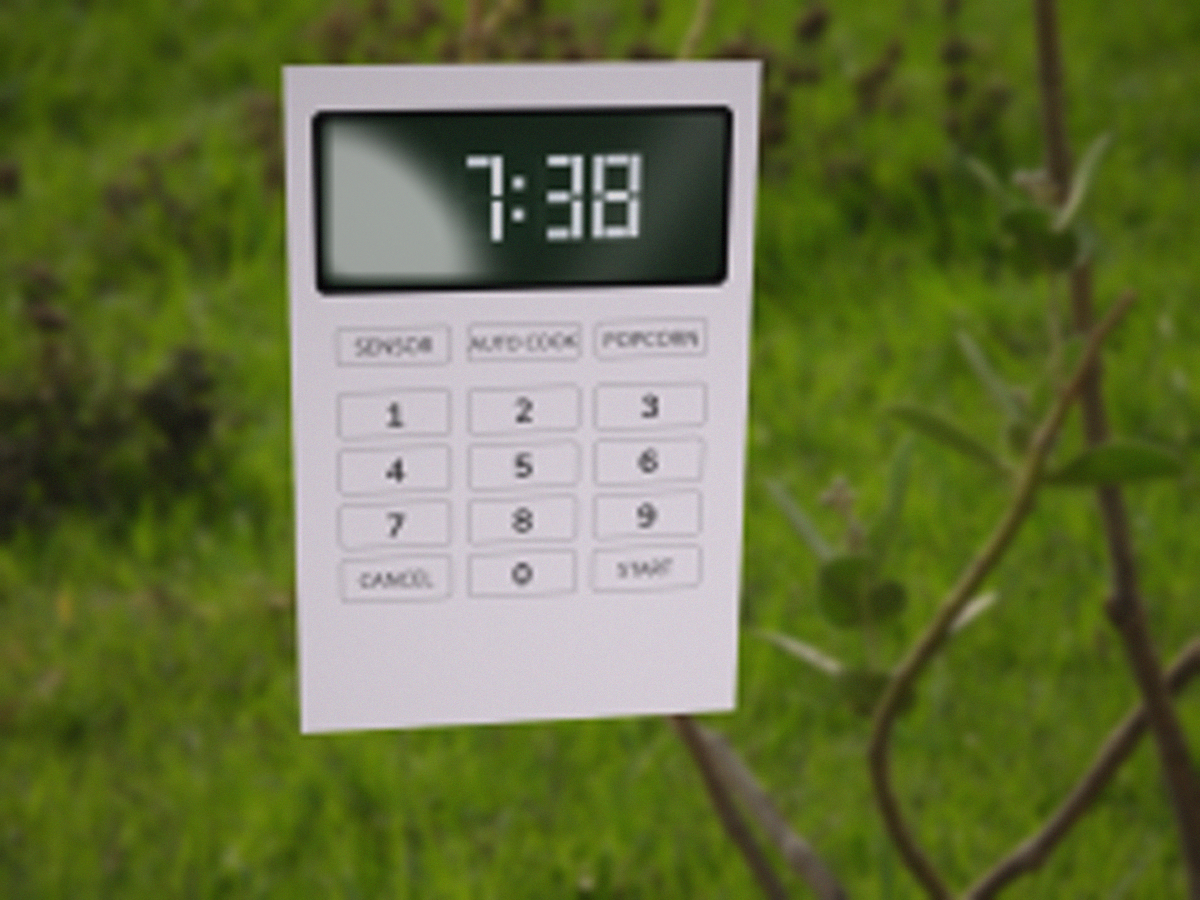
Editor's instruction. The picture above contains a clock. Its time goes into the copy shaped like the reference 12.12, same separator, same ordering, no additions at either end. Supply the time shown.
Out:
7.38
